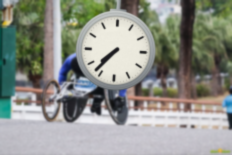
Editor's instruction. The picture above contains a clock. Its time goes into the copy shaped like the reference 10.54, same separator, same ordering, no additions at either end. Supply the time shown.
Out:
7.37
